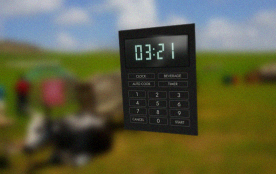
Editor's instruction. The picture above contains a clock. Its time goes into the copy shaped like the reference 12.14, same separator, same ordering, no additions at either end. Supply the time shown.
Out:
3.21
